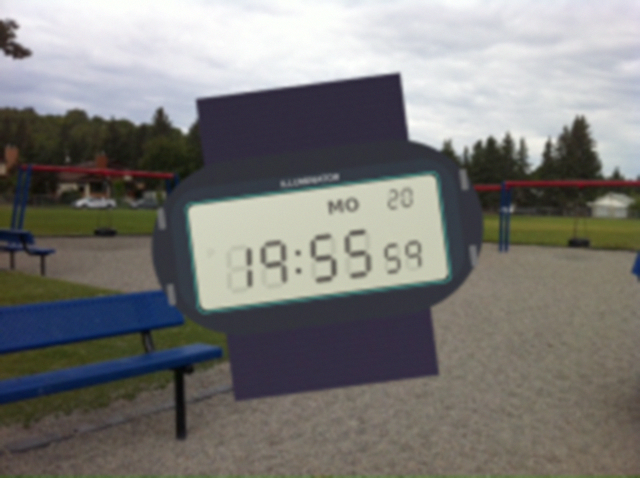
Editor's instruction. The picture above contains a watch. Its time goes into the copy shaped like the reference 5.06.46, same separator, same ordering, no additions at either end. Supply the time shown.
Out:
19.55.59
